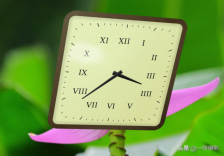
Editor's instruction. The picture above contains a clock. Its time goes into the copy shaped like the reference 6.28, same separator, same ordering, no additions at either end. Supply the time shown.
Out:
3.38
